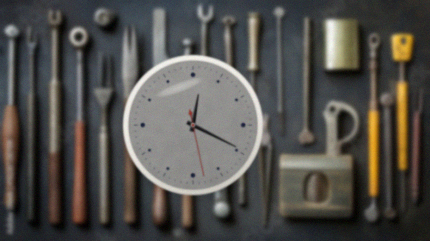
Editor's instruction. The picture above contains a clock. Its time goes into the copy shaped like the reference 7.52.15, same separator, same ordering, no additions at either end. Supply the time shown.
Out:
12.19.28
